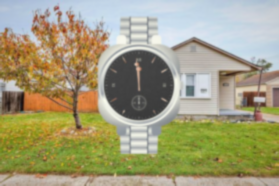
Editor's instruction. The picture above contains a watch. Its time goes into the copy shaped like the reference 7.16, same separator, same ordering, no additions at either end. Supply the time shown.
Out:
11.59
